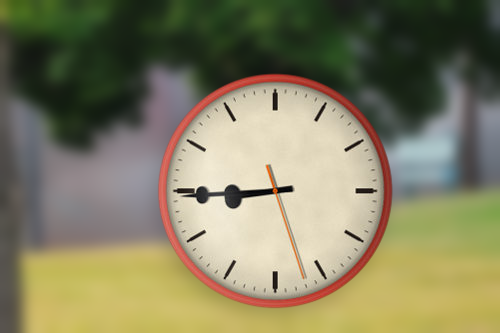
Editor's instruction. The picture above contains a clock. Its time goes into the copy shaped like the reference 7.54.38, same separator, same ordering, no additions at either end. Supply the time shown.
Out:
8.44.27
